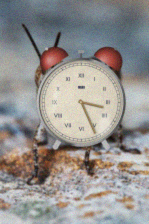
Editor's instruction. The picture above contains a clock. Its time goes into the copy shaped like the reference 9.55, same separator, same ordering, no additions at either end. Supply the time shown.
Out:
3.26
